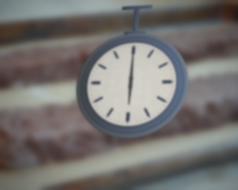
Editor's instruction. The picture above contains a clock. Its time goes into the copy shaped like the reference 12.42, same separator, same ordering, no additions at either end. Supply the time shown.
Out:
6.00
